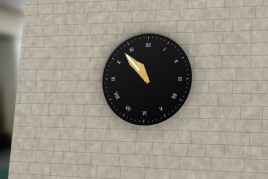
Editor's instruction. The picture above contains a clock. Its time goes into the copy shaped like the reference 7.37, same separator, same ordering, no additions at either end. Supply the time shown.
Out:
10.53
